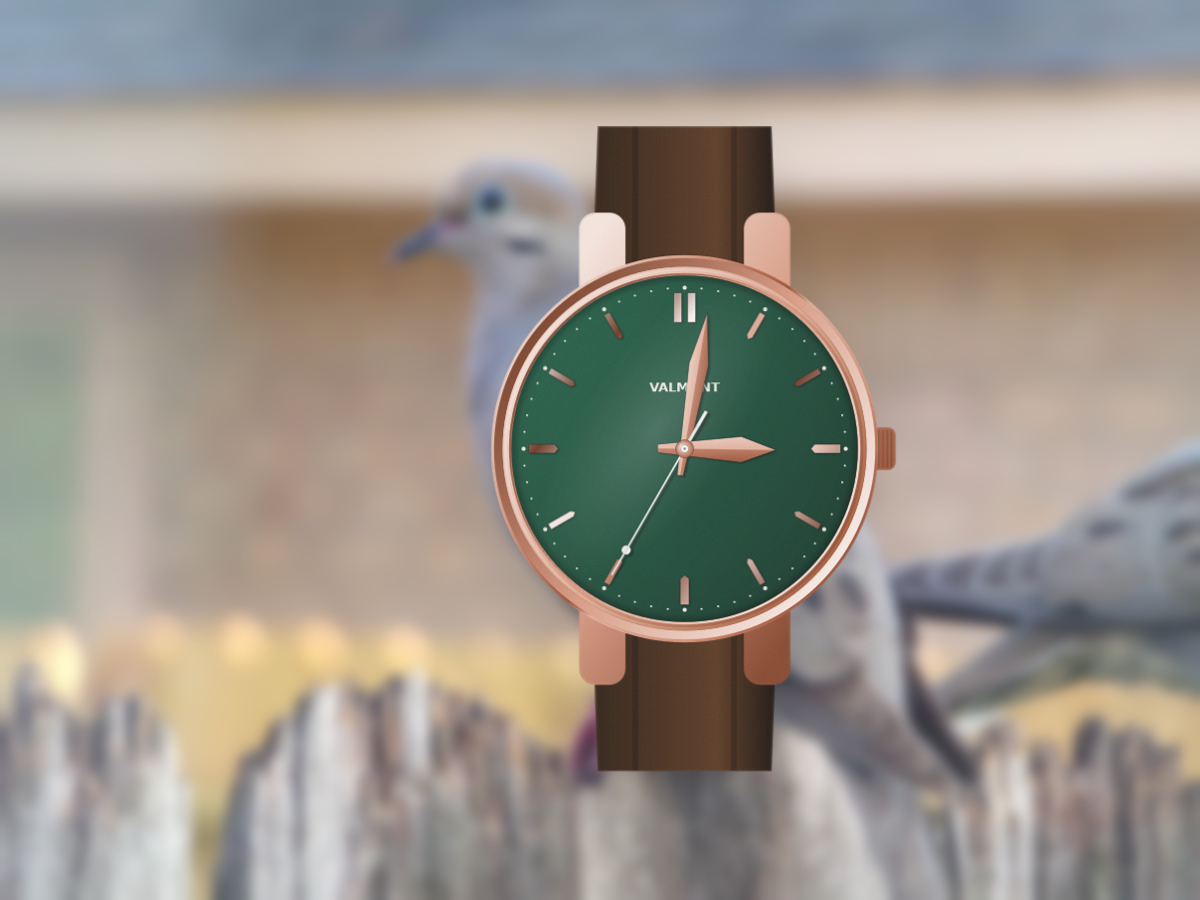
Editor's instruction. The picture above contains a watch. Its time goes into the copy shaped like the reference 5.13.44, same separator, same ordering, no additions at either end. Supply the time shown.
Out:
3.01.35
